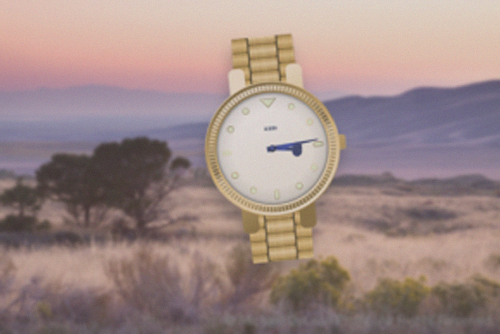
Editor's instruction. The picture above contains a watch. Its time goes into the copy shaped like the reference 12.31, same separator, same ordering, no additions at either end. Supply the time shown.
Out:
3.14
